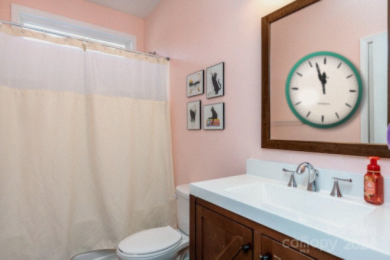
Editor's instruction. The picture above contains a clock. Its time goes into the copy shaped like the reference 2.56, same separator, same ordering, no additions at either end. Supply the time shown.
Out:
11.57
